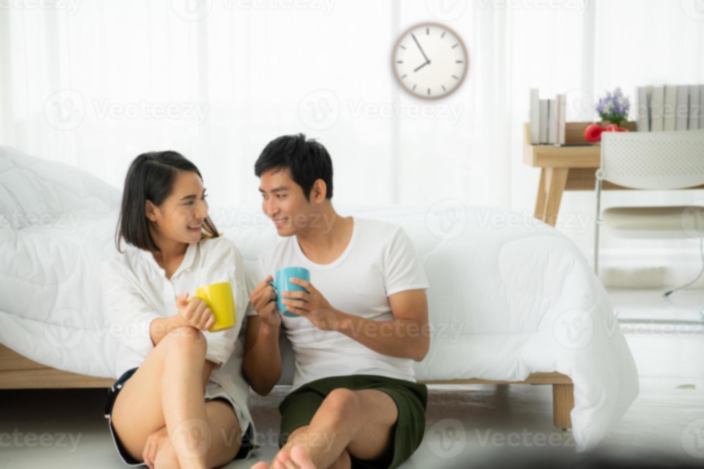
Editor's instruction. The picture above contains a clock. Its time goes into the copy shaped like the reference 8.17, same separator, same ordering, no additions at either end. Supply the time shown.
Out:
7.55
